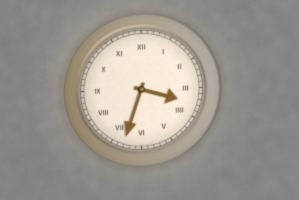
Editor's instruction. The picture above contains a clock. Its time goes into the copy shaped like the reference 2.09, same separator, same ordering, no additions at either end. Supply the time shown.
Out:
3.33
